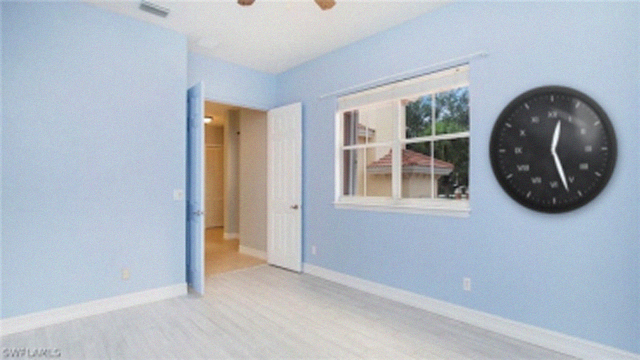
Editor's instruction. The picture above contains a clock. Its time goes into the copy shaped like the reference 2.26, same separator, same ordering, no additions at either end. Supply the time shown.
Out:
12.27
